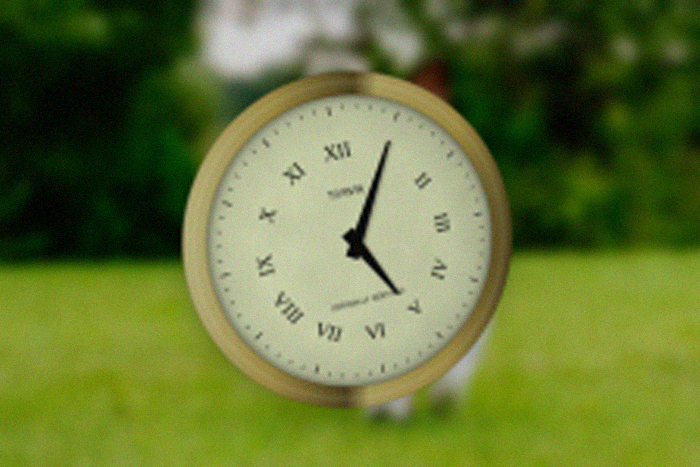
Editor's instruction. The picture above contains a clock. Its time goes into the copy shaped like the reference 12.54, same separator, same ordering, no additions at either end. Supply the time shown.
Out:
5.05
